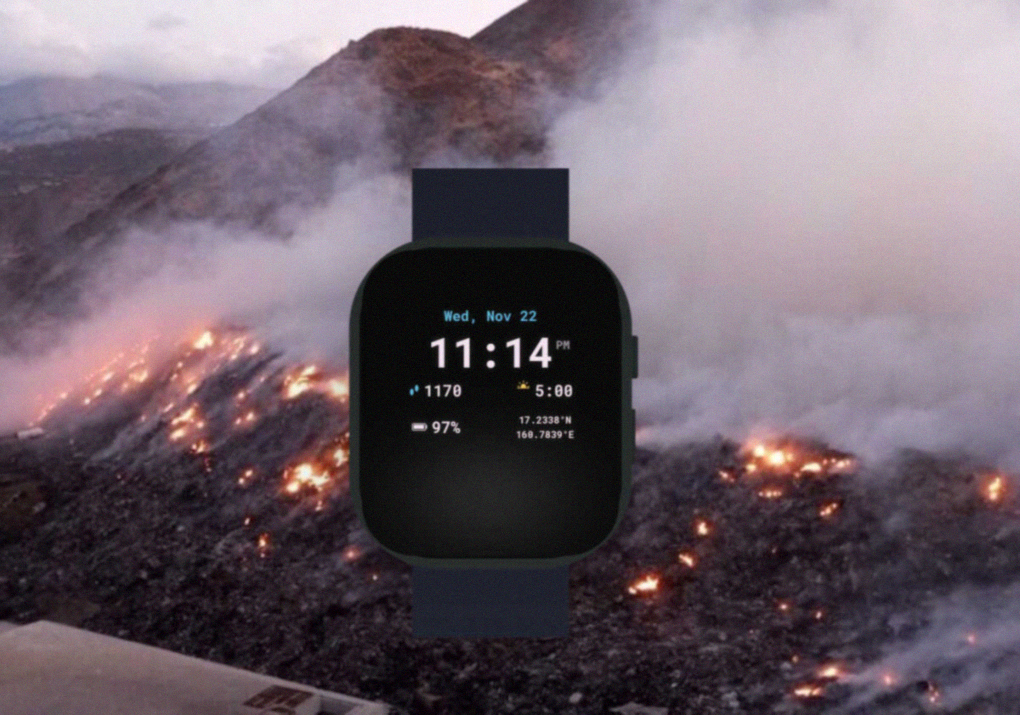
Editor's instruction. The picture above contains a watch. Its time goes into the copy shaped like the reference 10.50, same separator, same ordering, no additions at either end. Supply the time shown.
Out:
11.14
